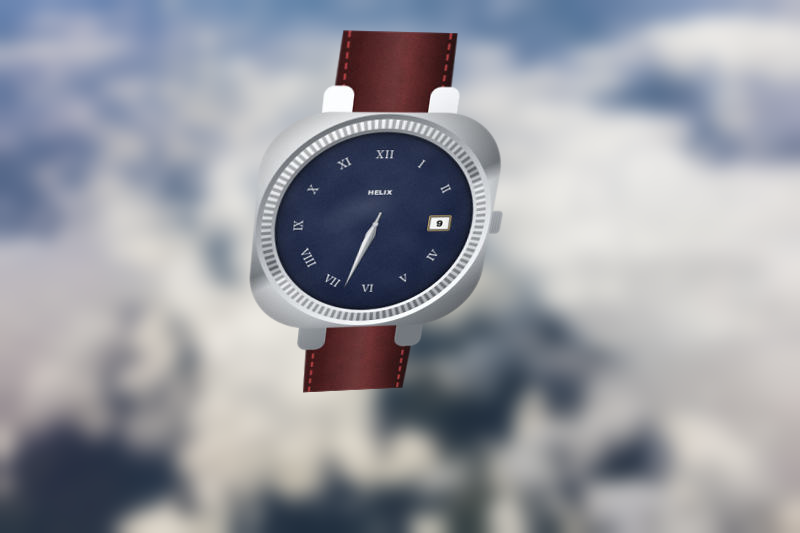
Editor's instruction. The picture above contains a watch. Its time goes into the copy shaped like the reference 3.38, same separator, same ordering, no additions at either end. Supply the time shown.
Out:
6.33
